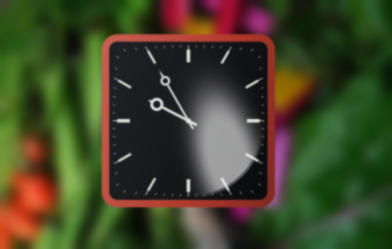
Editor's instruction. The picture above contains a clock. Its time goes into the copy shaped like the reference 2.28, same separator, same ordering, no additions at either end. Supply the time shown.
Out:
9.55
